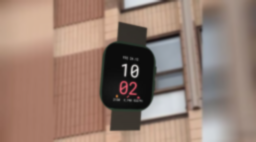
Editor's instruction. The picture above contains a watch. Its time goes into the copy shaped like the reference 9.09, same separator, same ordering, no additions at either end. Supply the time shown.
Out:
10.02
